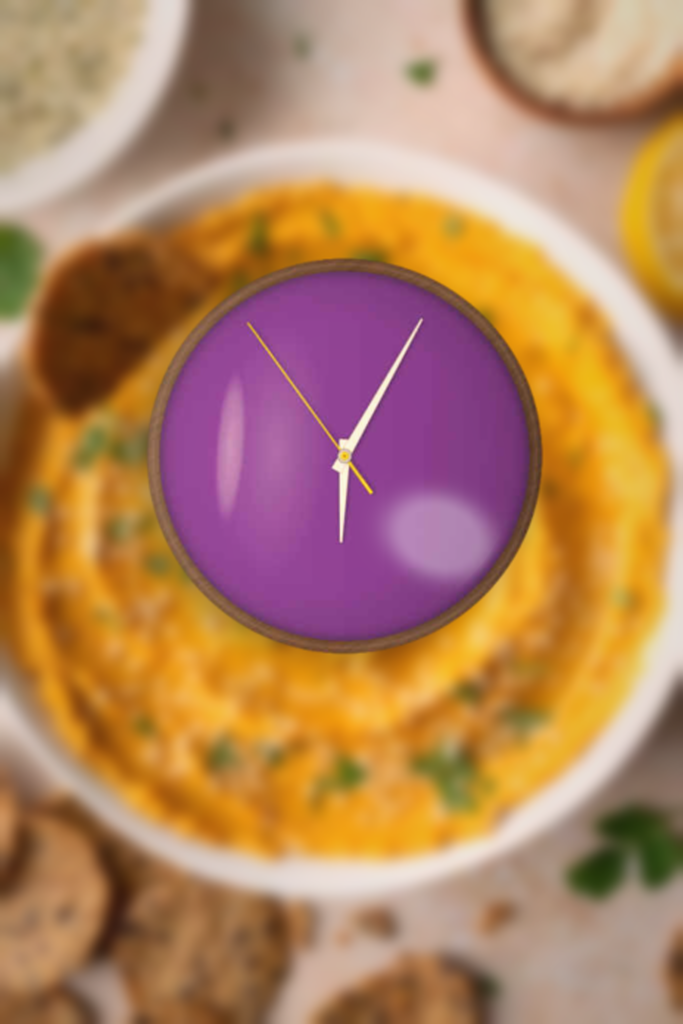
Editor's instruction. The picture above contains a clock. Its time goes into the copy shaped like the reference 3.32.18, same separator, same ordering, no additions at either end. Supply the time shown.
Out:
6.04.54
